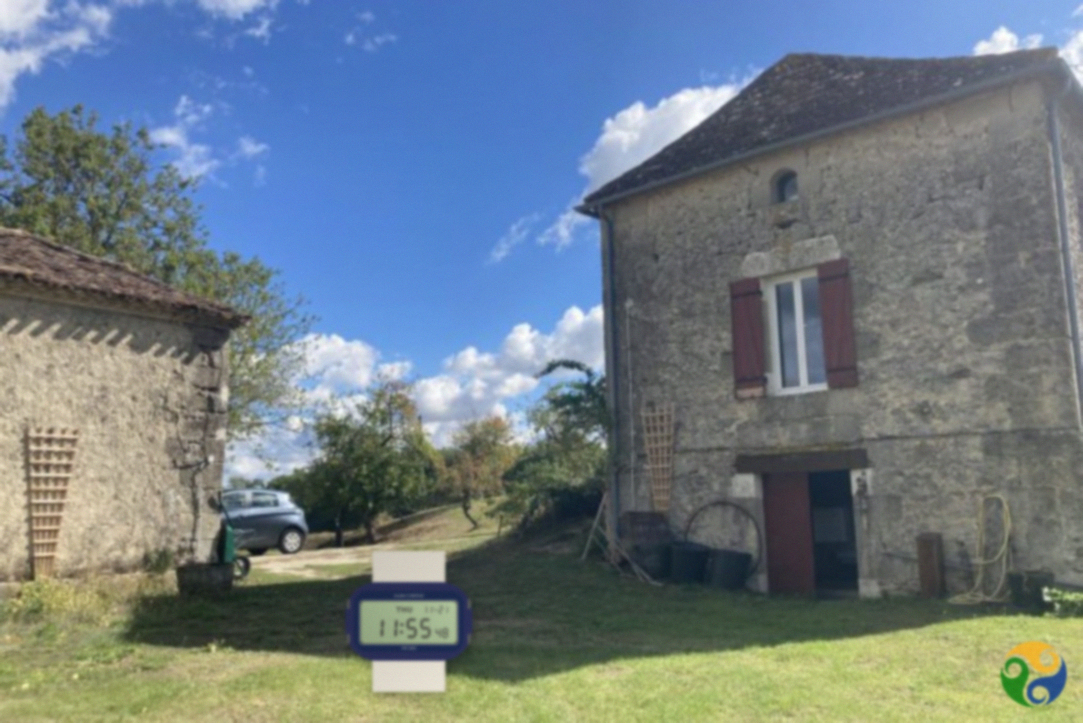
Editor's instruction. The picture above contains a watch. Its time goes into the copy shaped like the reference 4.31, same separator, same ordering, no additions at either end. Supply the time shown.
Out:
11.55
